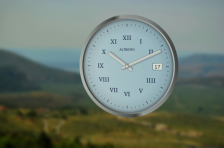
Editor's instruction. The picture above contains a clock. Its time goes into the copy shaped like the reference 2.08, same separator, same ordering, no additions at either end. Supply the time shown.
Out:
10.11
